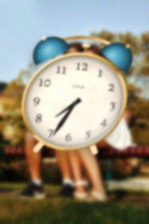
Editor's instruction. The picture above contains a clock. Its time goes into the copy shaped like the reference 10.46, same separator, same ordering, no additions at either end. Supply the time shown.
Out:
7.34
